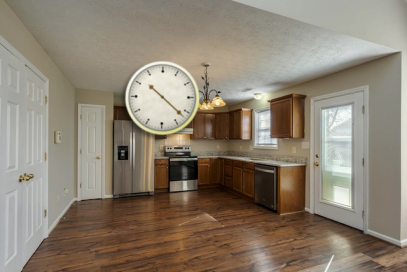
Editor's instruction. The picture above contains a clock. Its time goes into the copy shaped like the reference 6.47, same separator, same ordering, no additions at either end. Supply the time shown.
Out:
10.22
